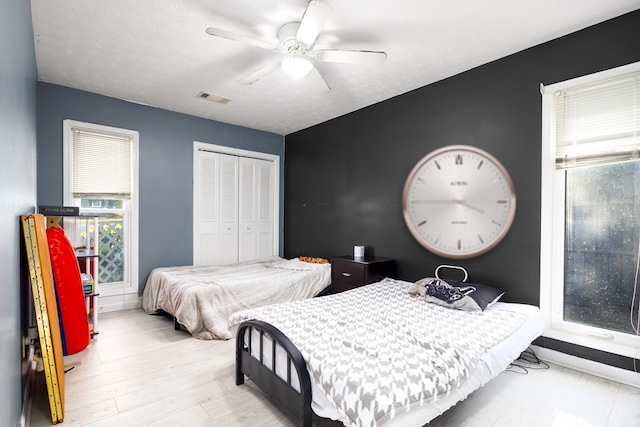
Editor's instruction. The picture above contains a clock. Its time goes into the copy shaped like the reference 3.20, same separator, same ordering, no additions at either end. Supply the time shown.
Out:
3.45
